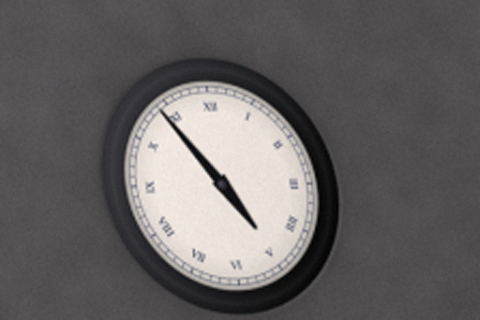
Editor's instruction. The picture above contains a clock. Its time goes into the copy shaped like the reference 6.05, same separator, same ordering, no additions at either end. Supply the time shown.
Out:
4.54
